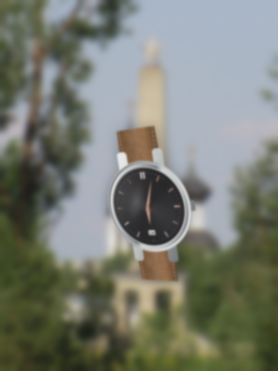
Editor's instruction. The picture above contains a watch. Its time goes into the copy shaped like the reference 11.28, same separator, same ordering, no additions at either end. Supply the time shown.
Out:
6.03
